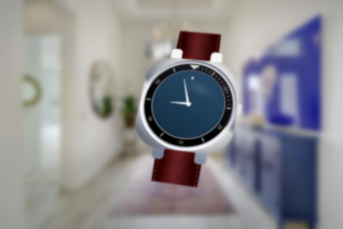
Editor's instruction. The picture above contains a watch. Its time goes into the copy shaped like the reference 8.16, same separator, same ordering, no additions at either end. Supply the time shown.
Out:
8.57
